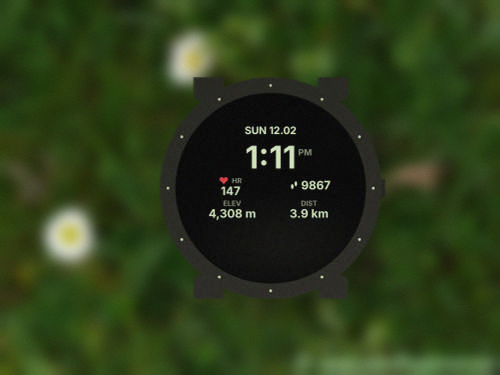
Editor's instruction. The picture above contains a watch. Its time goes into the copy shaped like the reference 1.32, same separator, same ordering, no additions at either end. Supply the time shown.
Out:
1.11
